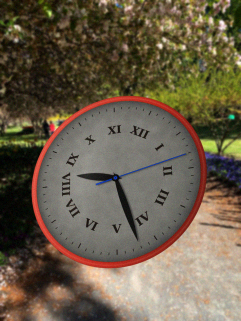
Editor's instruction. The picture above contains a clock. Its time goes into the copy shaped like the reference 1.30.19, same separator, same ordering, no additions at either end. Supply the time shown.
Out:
8.22.08
